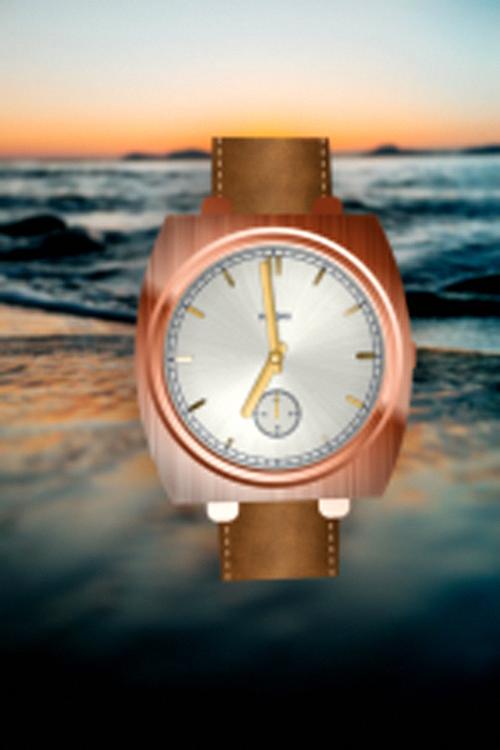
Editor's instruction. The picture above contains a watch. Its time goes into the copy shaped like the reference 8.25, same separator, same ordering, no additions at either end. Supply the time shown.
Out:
6.59
